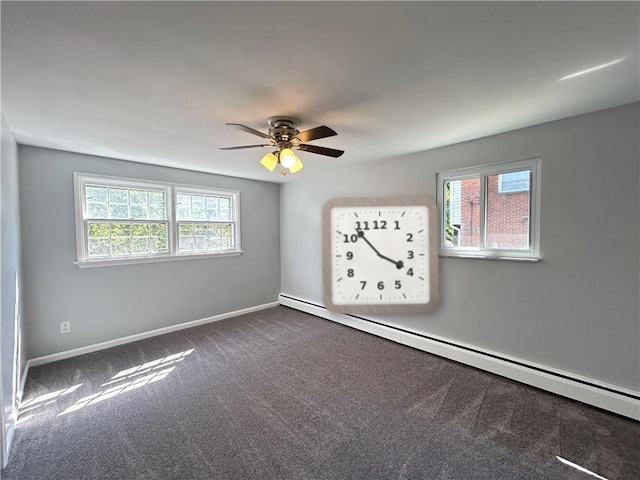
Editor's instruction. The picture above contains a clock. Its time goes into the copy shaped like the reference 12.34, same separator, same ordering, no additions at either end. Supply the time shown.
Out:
3.53
